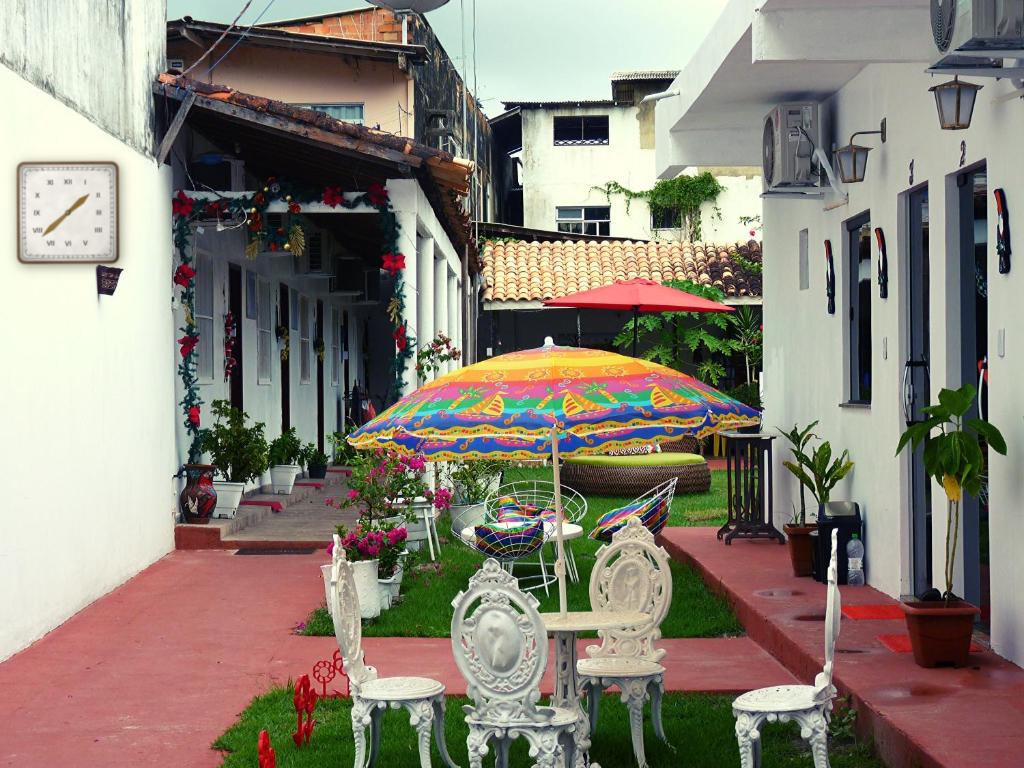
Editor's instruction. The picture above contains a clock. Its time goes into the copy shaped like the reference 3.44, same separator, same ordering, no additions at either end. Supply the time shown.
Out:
1.38
